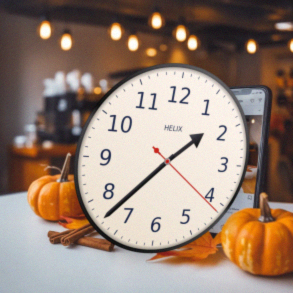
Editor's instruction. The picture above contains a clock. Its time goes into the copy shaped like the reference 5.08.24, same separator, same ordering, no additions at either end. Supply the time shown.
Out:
1.37.21
